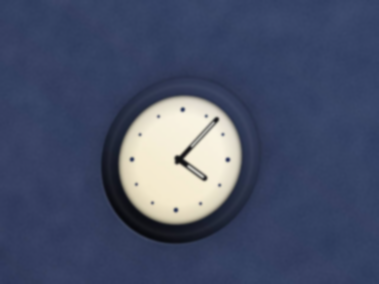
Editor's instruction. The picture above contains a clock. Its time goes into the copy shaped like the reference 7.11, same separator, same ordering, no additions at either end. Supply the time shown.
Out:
4.07
